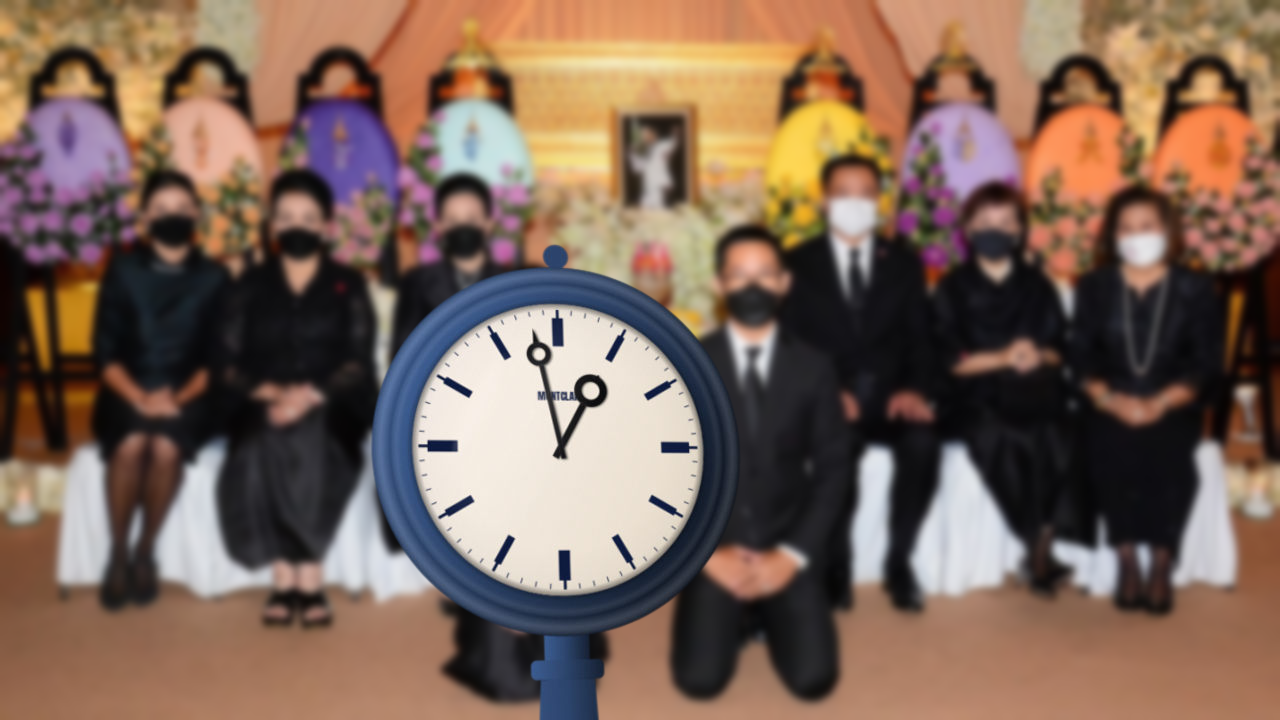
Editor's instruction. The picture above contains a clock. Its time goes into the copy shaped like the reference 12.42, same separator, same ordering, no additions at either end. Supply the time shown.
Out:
12.58
